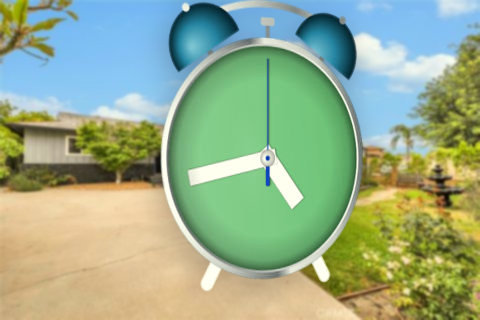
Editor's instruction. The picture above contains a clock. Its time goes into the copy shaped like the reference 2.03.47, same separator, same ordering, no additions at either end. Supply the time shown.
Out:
4.43.00
